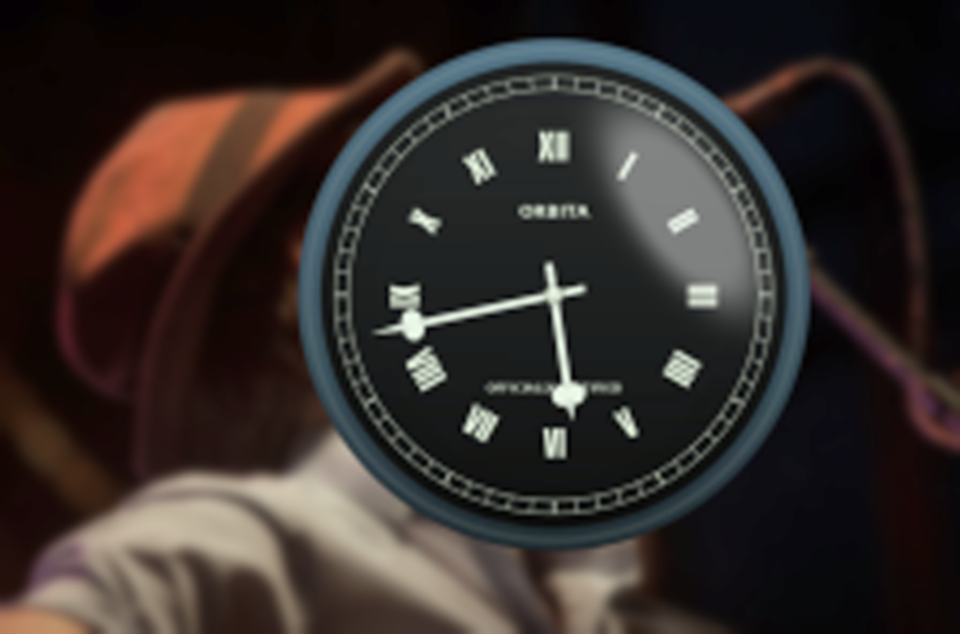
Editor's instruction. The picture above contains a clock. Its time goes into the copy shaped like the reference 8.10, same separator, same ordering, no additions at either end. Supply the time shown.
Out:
5.43
